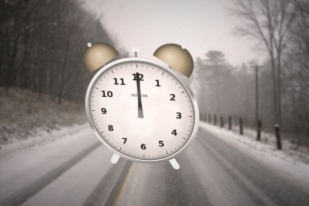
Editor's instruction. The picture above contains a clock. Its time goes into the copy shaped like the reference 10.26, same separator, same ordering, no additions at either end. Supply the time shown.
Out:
12.00
